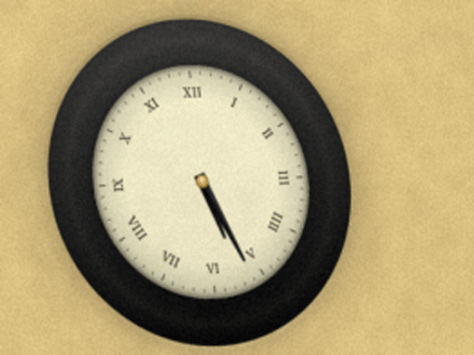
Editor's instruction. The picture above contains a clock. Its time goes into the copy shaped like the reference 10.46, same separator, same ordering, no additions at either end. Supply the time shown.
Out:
5.26
